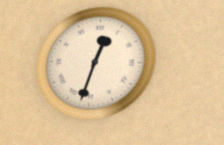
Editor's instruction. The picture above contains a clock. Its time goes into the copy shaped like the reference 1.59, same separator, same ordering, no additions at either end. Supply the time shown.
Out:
12.32
